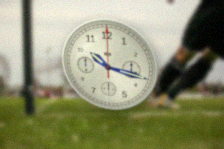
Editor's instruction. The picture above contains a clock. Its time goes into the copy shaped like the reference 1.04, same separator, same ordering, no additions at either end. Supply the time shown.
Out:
10.17
